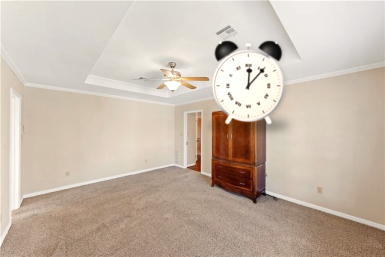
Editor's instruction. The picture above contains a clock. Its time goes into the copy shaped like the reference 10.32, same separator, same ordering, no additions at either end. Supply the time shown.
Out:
12.07
